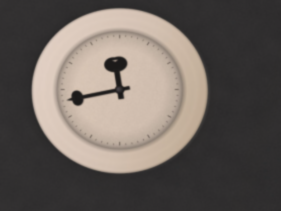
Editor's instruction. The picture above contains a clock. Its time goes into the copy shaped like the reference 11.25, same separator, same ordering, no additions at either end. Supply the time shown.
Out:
11.43
